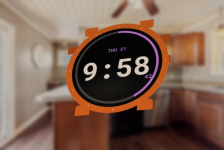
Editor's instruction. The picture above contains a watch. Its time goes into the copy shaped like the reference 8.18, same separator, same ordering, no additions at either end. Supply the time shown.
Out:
9.58
